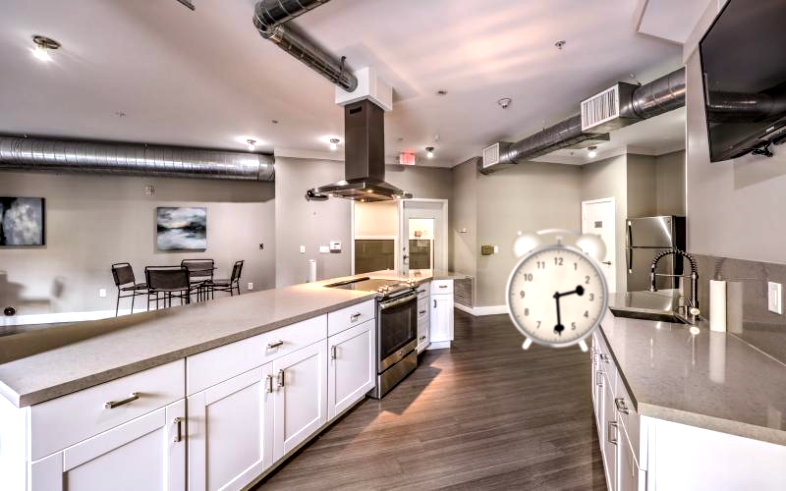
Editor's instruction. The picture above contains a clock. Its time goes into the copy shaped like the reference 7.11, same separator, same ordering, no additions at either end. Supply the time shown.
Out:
2.29
